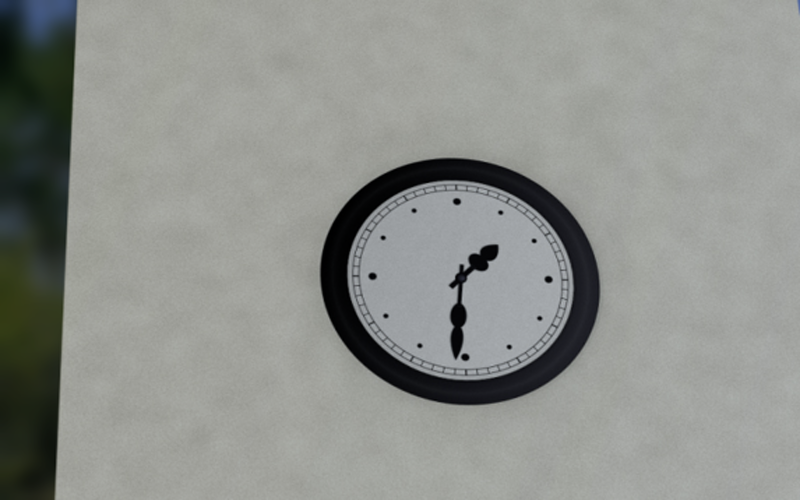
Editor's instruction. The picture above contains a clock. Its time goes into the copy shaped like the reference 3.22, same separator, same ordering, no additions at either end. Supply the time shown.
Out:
1.31
